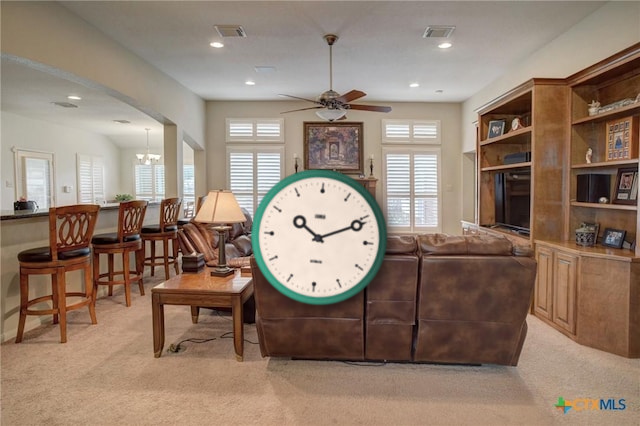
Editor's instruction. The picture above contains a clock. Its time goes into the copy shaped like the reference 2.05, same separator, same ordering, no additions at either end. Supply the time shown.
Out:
10.11
